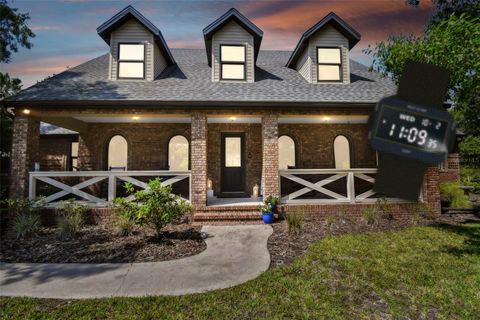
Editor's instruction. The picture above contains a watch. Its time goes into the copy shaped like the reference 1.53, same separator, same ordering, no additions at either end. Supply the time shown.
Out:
11.09
